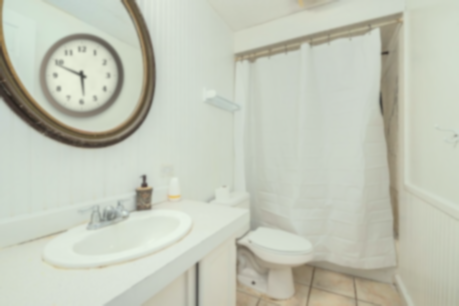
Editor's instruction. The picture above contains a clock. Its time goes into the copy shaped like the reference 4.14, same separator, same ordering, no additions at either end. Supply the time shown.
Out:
5.49
